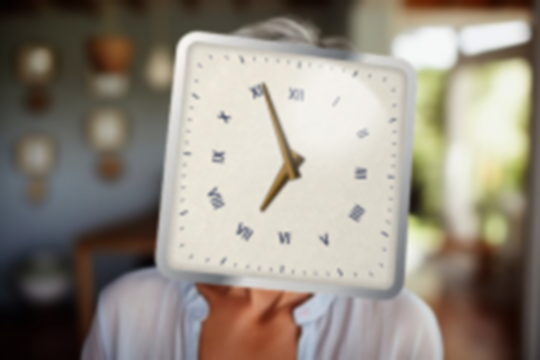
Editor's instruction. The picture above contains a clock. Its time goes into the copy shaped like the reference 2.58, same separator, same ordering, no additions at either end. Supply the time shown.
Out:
6.56
